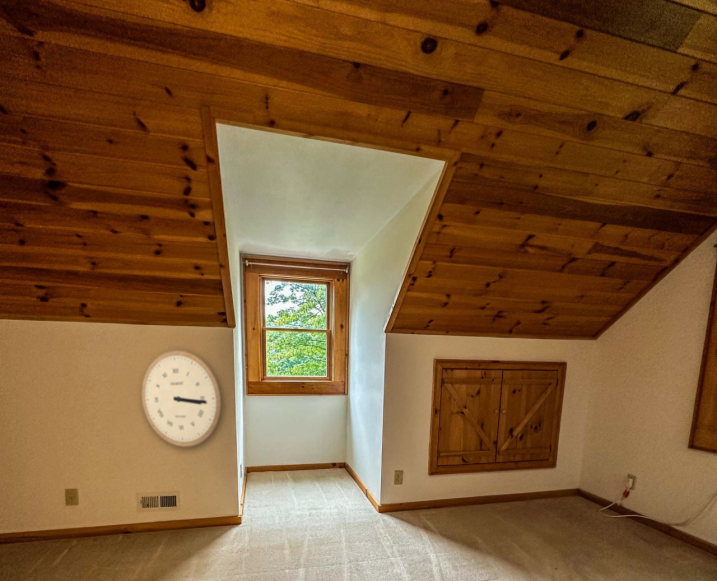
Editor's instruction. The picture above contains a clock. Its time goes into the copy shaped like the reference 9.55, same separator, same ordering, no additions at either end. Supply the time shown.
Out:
3.16
